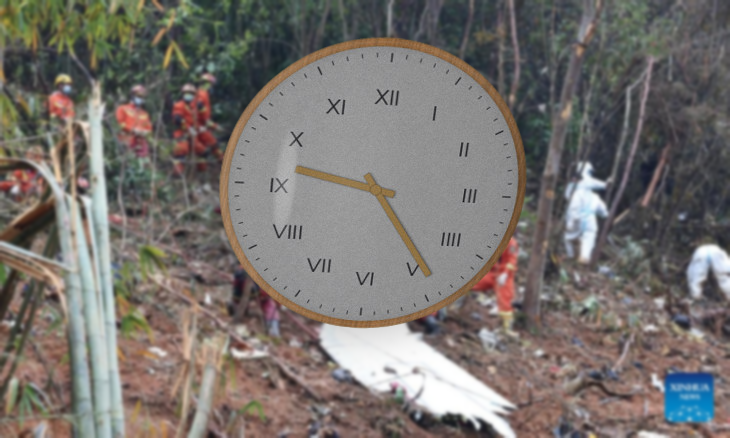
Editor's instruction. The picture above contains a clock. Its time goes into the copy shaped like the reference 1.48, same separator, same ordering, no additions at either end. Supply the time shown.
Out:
9.24
